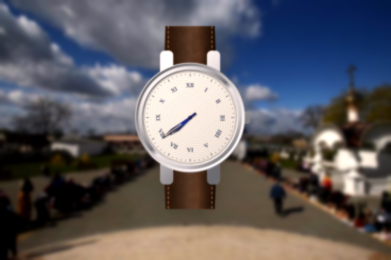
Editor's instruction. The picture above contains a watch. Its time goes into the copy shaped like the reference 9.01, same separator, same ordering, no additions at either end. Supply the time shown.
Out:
7.39
